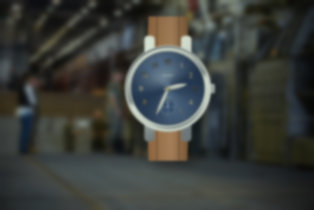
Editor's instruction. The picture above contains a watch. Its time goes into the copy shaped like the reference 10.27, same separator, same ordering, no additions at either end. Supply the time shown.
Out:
2.34
